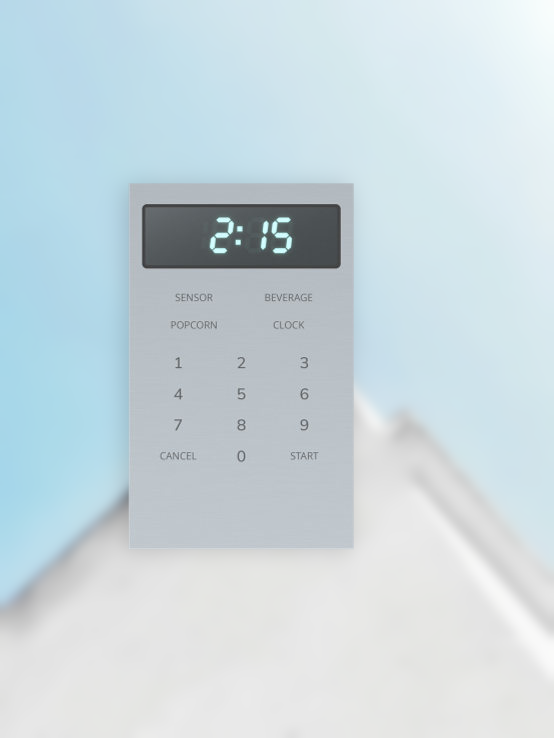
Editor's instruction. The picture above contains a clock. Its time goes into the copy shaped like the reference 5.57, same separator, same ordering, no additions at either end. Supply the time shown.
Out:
2.15
